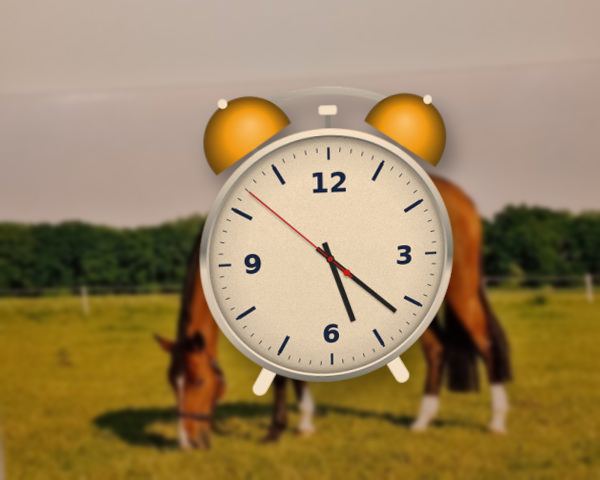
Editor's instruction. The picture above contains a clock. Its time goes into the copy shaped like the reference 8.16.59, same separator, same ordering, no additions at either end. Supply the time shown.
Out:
5.21.52
